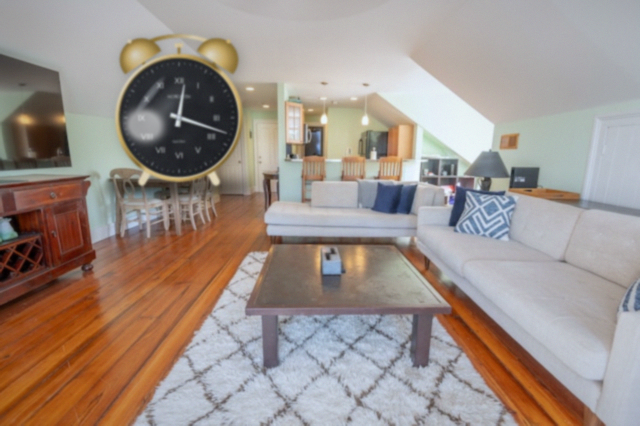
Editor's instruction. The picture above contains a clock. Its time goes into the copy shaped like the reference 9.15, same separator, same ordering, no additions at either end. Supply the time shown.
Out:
12.18
